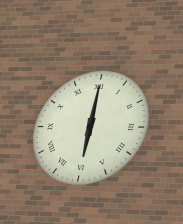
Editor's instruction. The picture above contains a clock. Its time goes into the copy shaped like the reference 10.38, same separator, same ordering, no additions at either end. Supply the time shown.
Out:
6.00
